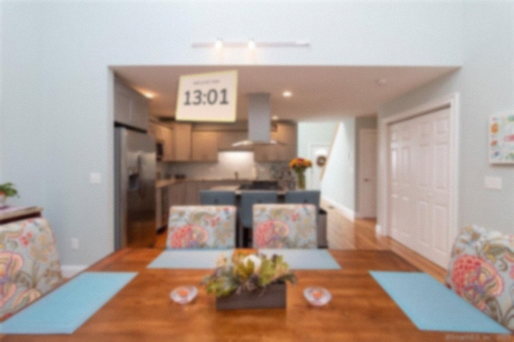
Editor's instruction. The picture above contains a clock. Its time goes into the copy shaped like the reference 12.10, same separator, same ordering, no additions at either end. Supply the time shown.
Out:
13.01
